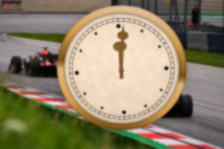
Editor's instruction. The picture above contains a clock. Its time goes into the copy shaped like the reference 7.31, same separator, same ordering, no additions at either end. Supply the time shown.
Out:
12.01
